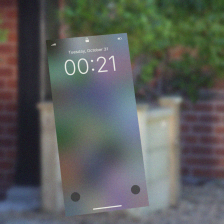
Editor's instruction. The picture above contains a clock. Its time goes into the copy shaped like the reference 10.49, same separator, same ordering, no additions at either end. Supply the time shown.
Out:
0.21
